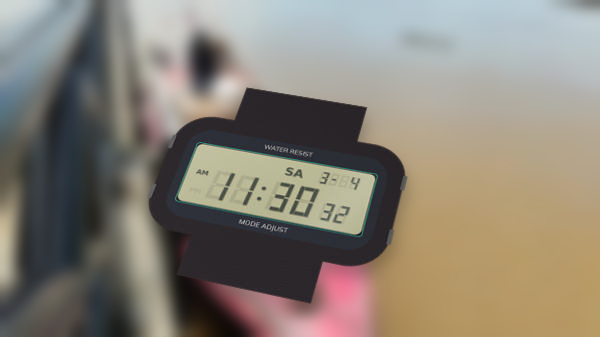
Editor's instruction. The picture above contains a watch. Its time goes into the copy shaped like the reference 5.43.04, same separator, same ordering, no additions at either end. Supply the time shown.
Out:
11.30.32
